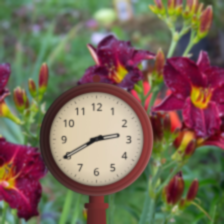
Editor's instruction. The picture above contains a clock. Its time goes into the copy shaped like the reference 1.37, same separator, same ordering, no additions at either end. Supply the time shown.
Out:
2.40
